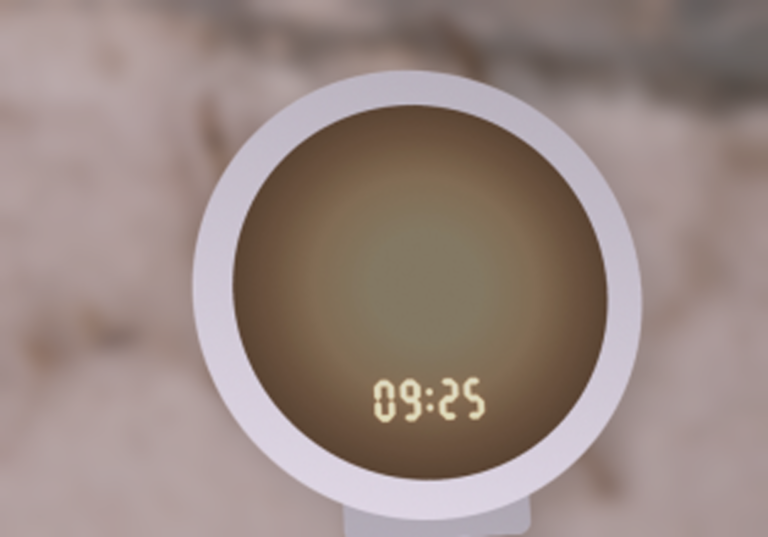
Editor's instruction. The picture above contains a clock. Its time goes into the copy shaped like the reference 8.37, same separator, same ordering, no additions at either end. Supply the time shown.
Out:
9.25
